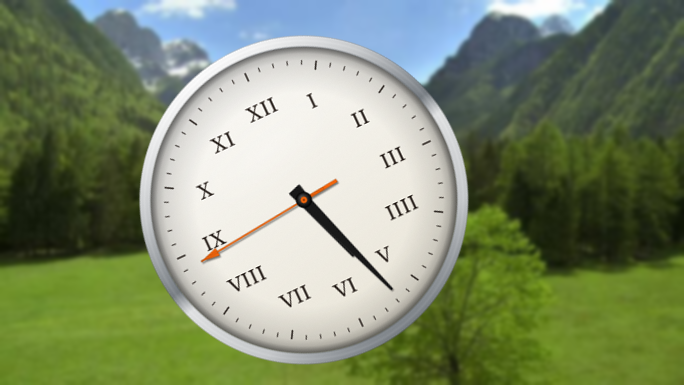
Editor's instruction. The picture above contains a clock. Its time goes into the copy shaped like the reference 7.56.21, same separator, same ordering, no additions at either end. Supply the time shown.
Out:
5.26.44
